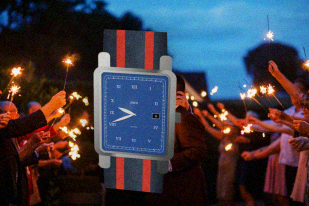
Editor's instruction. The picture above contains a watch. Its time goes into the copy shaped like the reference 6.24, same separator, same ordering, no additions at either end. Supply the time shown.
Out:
9.41
